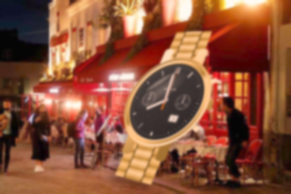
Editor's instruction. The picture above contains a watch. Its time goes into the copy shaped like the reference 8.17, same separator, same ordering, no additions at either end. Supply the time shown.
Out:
7.59
